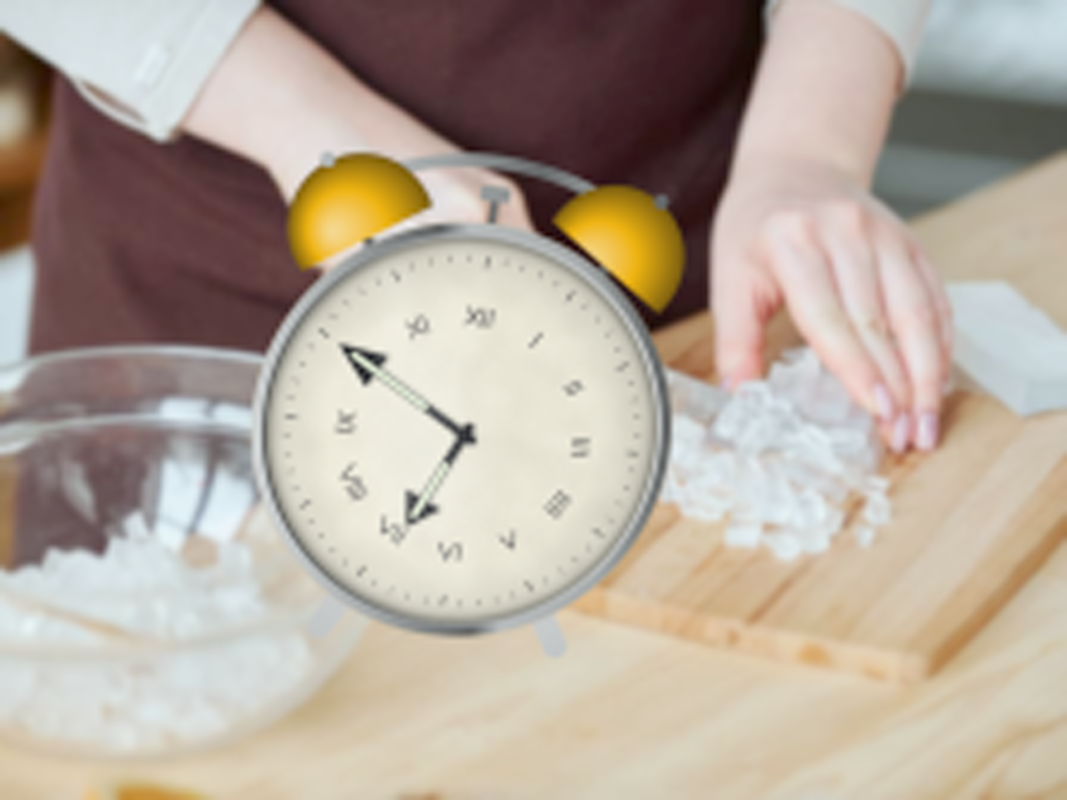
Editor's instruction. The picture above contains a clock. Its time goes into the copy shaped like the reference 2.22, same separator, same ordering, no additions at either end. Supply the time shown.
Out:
6.50
